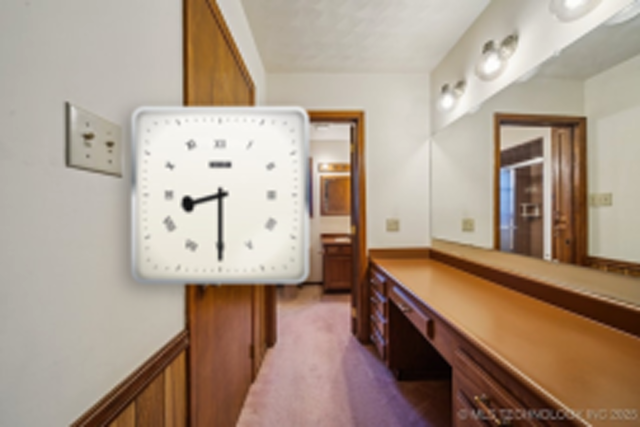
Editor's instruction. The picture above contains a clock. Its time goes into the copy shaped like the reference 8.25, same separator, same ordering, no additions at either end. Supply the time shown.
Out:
8.30
